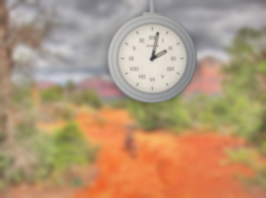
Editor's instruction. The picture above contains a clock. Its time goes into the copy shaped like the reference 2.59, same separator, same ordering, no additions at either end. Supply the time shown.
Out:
2.02
